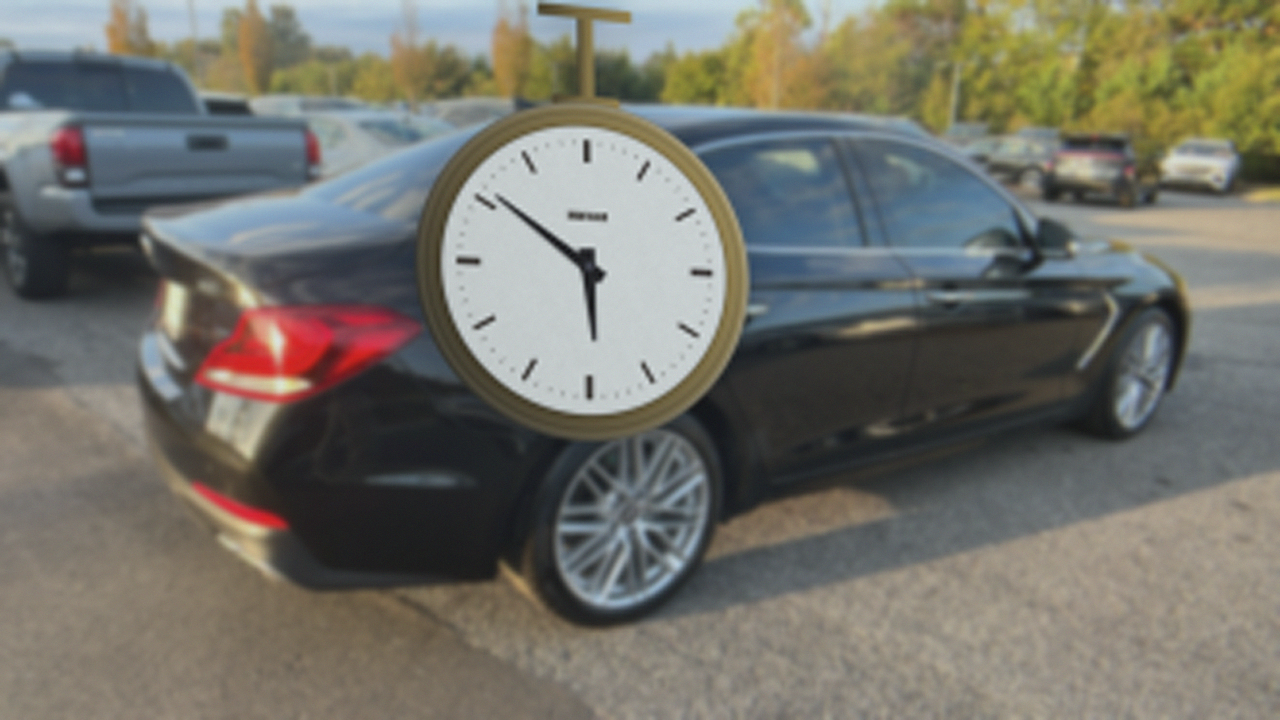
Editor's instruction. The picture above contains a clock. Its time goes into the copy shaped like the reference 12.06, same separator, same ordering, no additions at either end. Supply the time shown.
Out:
5.51
